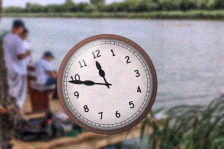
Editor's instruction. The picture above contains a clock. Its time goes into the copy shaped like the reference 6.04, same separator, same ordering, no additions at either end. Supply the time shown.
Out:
11.49
